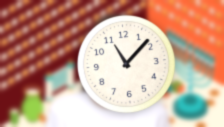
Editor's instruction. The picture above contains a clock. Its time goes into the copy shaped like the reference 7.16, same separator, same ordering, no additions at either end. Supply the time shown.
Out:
11.08
